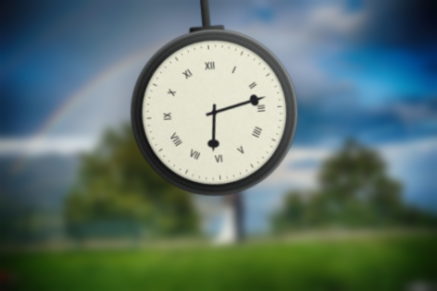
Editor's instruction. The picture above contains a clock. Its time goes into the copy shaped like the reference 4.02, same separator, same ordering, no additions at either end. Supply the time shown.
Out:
6.13
